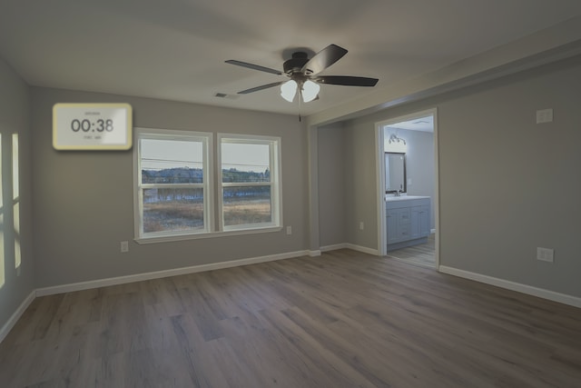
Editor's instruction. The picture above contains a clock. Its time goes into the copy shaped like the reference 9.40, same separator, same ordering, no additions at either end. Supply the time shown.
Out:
0.38
